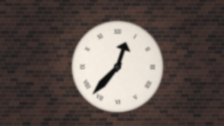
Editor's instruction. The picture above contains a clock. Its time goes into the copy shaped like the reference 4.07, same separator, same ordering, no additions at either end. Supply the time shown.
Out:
12.37
